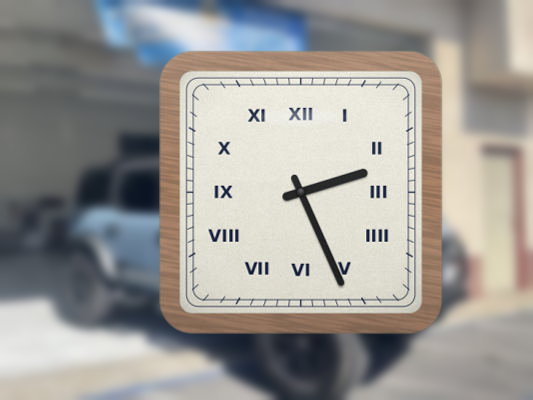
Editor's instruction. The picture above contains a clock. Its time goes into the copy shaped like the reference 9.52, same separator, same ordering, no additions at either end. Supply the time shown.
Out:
2.26
